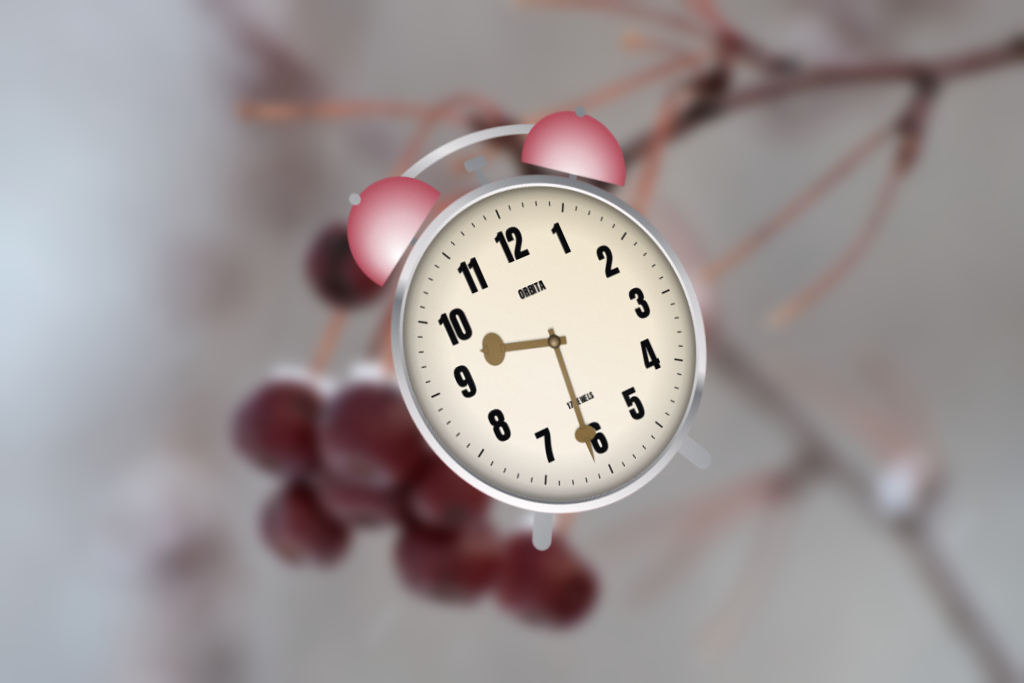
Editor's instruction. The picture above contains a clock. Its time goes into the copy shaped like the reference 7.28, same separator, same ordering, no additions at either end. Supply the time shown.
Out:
9.31
